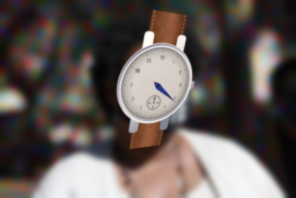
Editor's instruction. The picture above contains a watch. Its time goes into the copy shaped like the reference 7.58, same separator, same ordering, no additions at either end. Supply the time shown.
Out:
4.21
